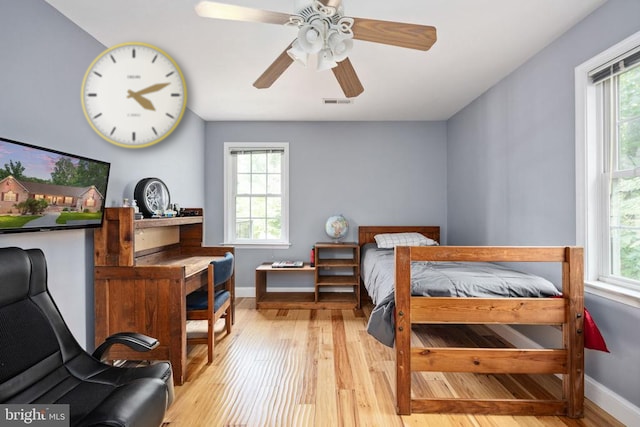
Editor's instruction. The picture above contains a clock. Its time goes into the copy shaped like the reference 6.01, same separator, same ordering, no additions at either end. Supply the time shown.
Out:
4.12
